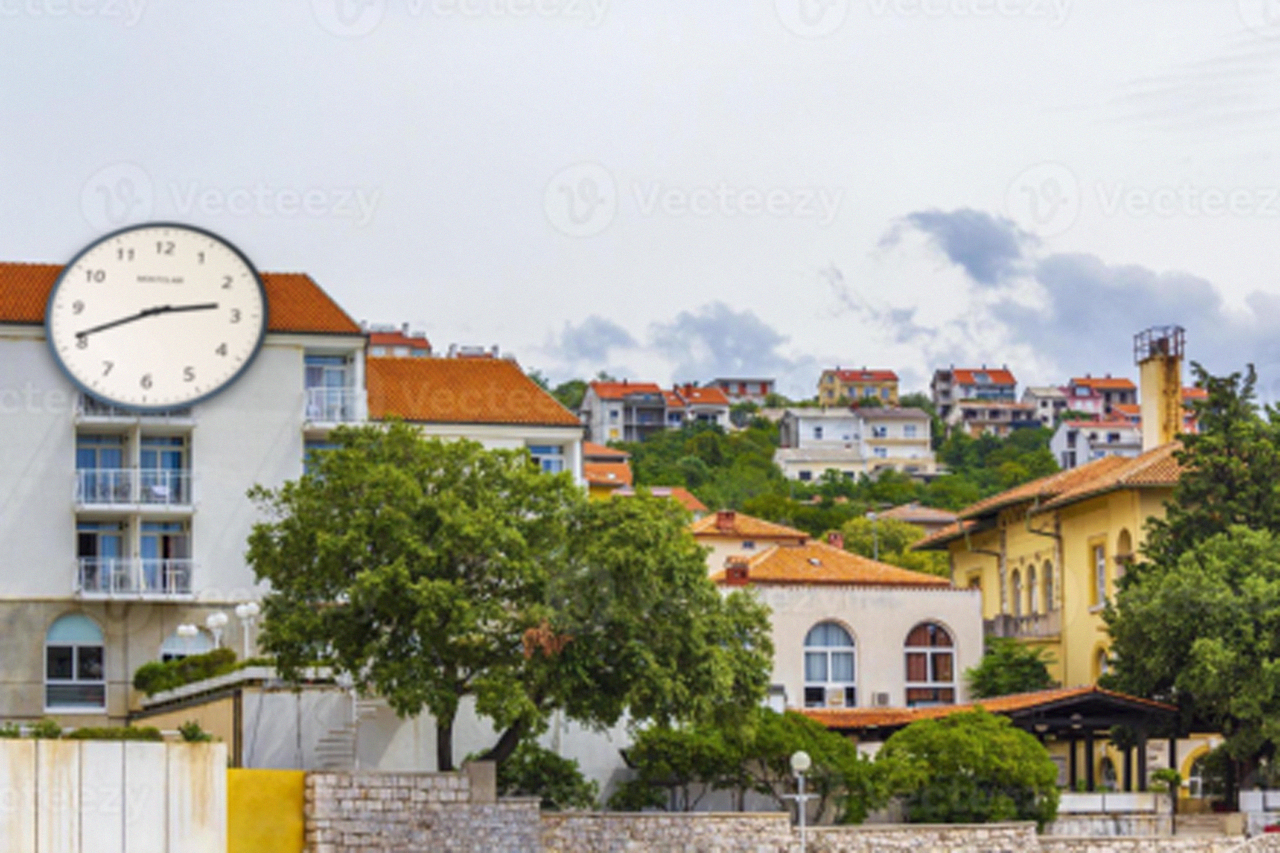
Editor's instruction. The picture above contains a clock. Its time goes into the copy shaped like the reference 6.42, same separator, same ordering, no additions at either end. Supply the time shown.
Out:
2.41
